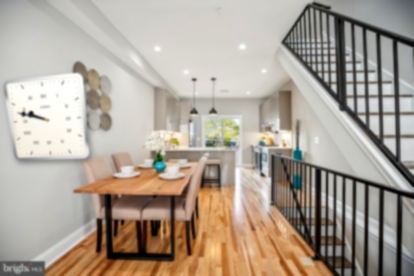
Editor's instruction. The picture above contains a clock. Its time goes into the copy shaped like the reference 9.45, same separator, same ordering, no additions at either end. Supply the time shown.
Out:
9.48
